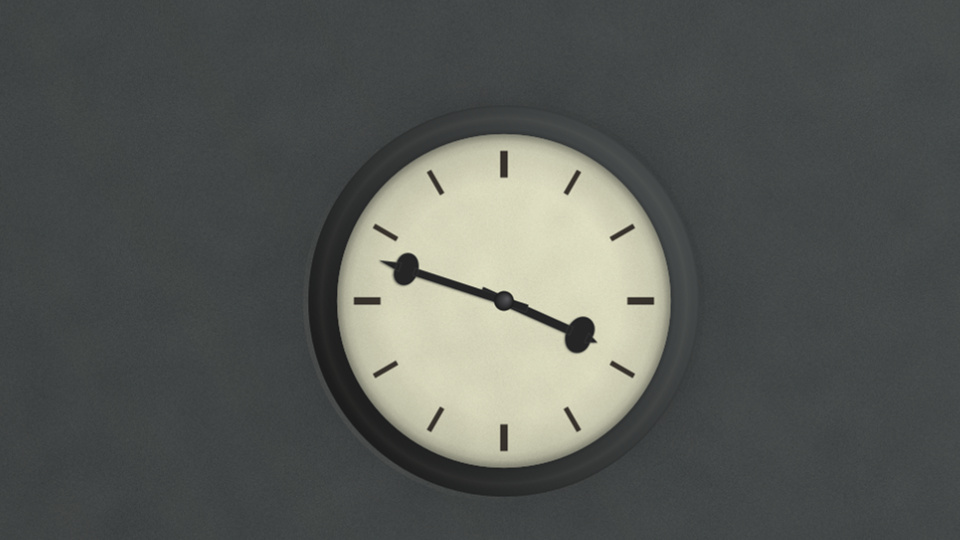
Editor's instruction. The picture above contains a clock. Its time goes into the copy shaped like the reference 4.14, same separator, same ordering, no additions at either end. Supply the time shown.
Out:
3.48
